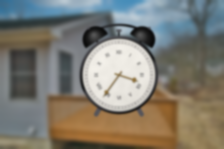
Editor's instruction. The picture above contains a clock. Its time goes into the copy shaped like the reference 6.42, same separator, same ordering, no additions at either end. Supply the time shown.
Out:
3.36
